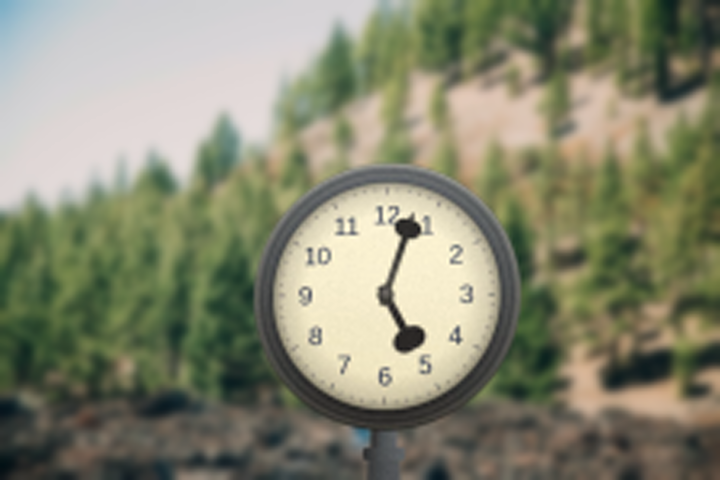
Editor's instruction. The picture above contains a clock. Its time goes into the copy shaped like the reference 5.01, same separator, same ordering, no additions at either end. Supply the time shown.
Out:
5.03
